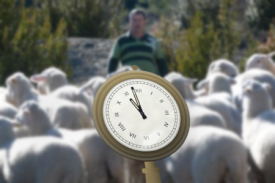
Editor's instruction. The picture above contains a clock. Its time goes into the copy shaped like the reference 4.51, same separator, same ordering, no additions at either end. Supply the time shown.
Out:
10.58
